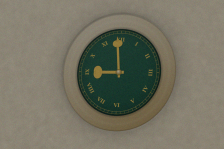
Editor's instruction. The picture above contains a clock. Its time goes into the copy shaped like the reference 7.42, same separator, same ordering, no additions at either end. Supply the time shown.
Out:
8.59
